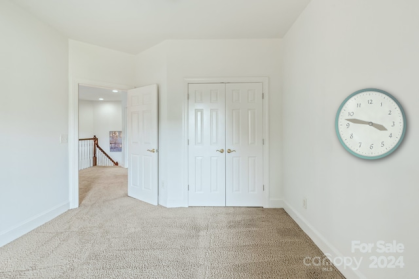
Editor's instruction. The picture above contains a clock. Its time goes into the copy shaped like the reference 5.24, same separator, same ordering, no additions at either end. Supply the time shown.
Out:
3.47
